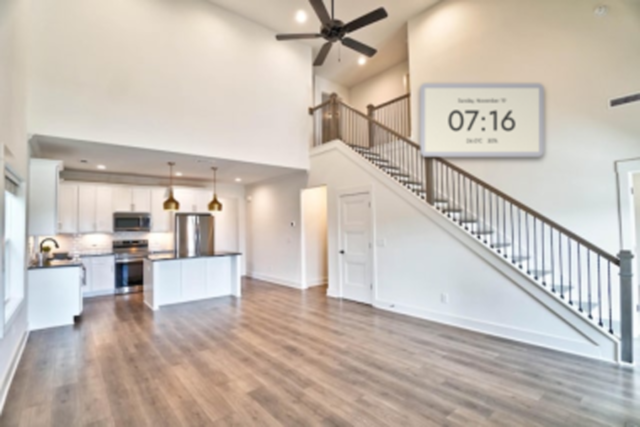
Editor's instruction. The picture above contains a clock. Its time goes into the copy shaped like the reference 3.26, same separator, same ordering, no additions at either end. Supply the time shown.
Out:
7.16
